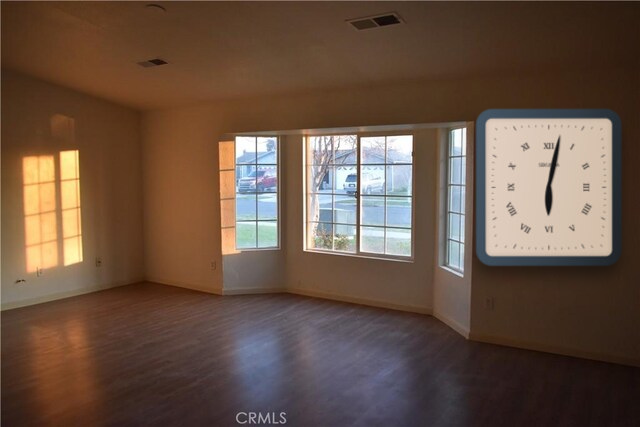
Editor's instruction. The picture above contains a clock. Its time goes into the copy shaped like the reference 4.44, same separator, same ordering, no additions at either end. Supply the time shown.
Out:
6.02
